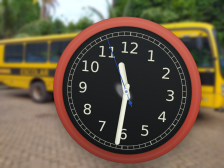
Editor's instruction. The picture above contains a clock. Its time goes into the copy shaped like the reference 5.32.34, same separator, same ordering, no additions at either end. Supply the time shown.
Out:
11.30.56
